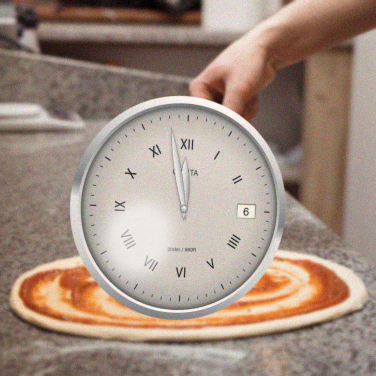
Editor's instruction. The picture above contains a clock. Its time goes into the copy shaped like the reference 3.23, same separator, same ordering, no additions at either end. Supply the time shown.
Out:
11.58
